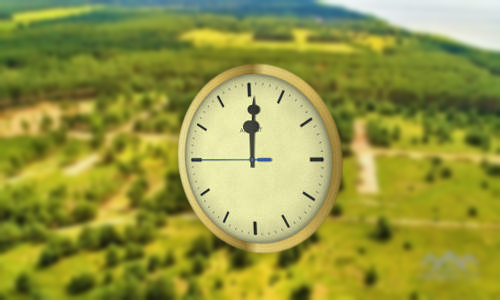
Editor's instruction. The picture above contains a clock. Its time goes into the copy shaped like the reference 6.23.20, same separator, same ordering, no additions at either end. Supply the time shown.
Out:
12.00.45
